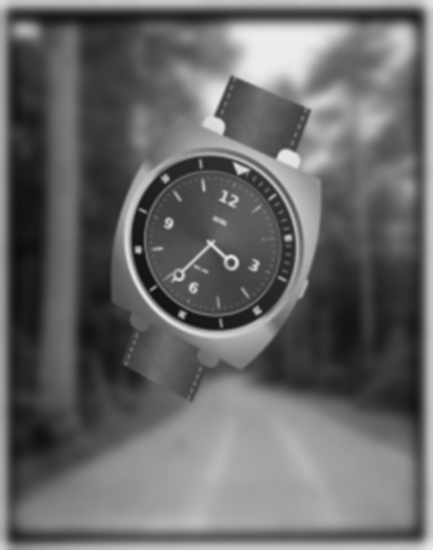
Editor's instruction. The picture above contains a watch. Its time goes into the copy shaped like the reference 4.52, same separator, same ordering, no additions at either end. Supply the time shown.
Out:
3.34
